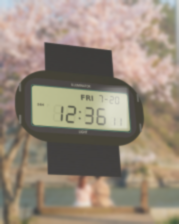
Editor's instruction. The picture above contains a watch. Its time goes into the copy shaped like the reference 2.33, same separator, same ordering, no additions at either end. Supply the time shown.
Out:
12.36
